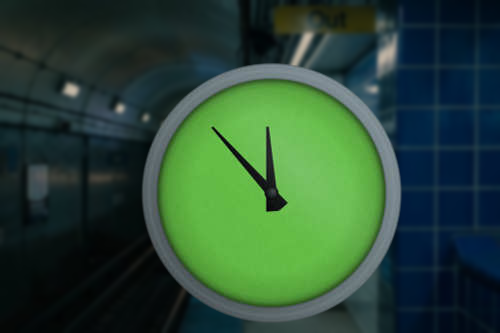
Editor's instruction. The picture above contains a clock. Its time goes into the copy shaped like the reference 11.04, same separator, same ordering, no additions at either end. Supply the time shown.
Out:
11.53
